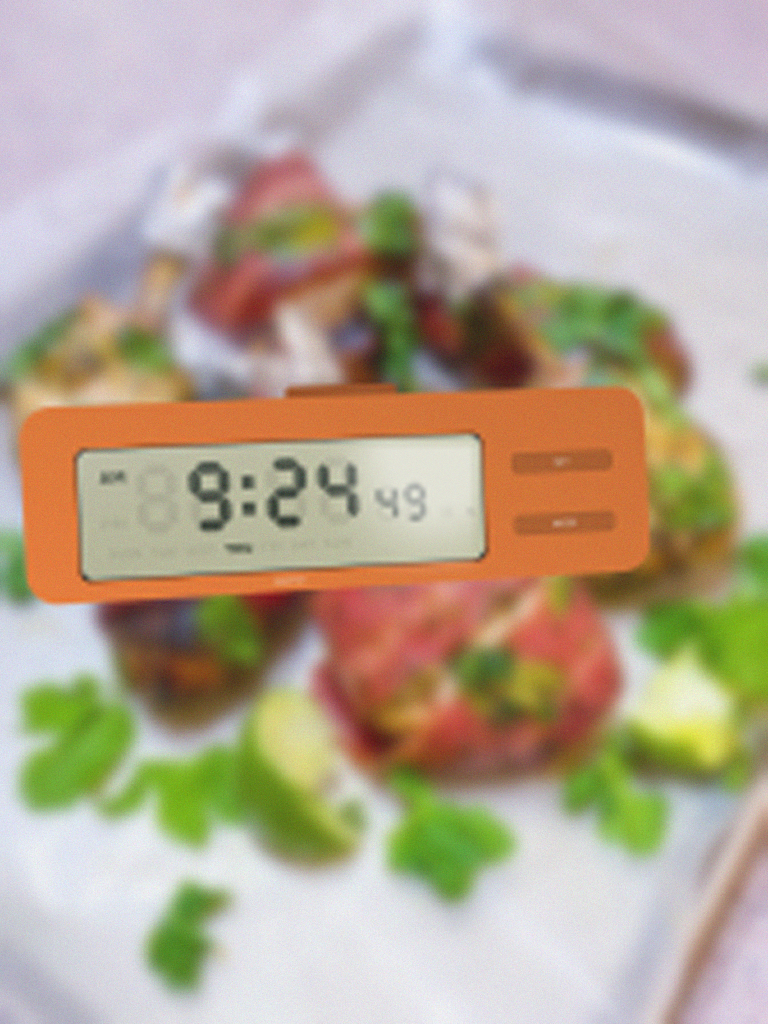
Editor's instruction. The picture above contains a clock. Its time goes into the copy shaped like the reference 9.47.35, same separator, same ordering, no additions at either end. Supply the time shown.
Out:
9.24.49
